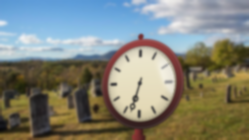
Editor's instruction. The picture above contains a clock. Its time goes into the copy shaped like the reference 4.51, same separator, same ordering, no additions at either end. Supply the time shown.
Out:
6.33
